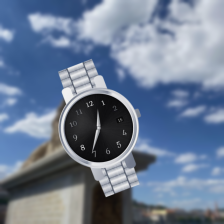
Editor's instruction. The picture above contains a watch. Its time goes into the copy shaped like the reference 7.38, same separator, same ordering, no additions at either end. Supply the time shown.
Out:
12.36
